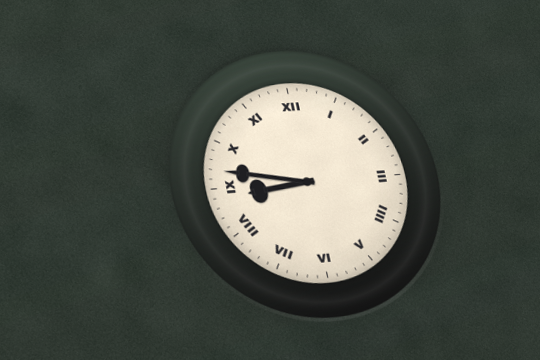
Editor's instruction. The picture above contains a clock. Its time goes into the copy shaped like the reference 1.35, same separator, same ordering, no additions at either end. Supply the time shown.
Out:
8.47
